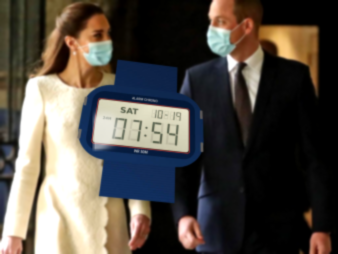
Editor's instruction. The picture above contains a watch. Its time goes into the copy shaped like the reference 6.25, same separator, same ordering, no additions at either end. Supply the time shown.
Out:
7.54
